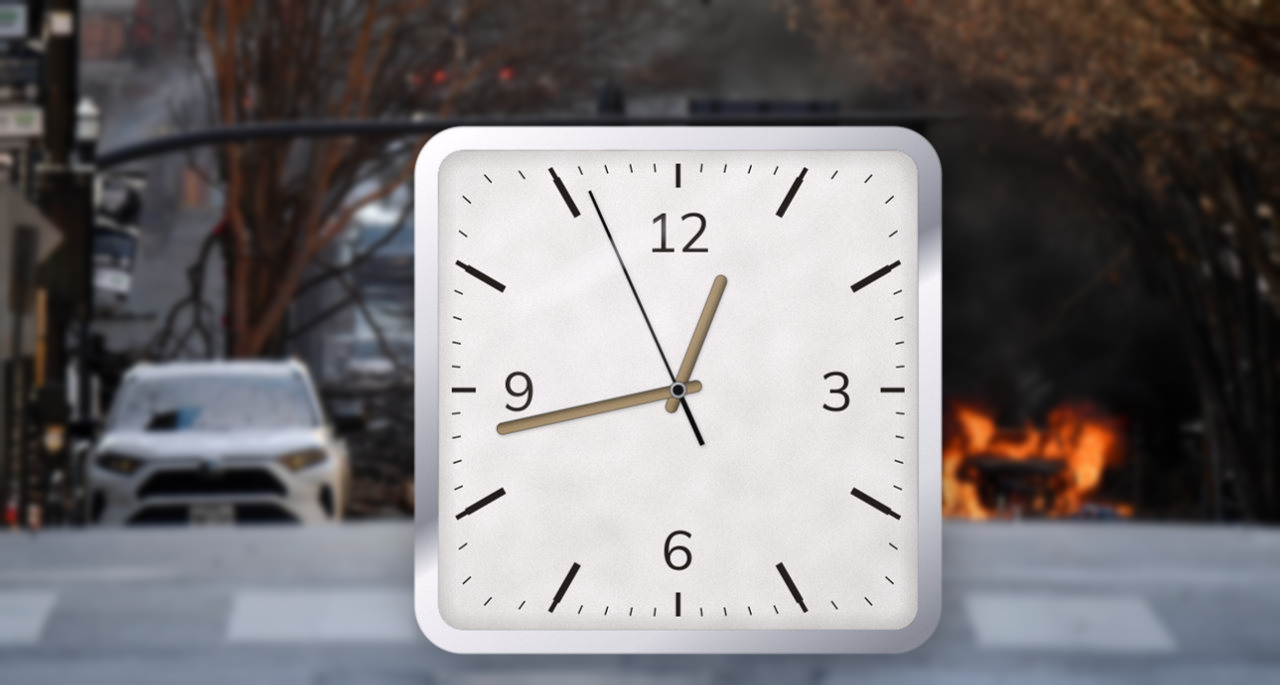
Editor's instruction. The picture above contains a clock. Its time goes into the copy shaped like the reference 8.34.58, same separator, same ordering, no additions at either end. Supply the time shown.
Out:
12.42.56
